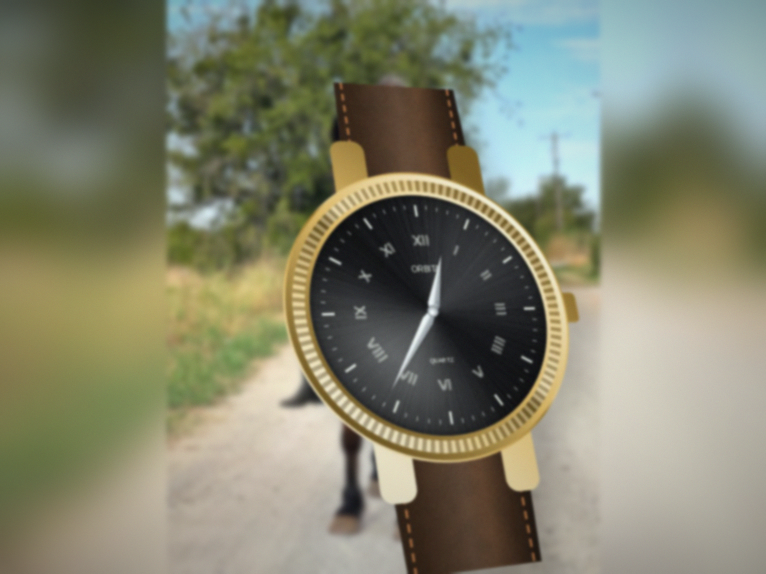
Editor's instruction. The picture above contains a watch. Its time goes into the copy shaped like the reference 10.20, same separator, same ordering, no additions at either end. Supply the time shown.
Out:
12.36
